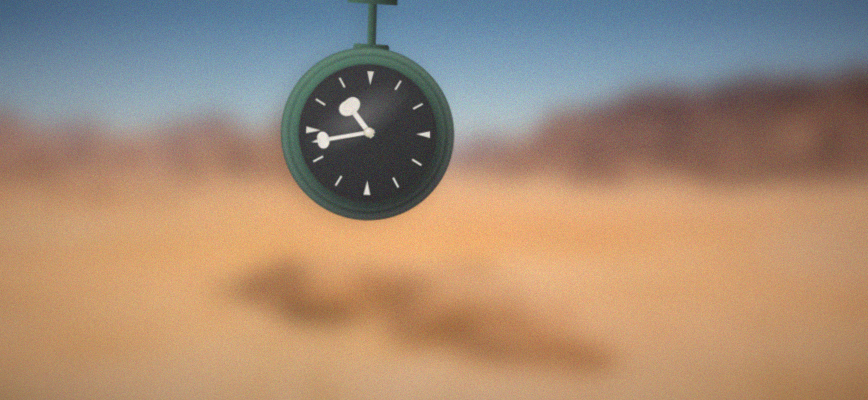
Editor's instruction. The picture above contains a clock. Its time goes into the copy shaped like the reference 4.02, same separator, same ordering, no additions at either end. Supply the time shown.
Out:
10.43
